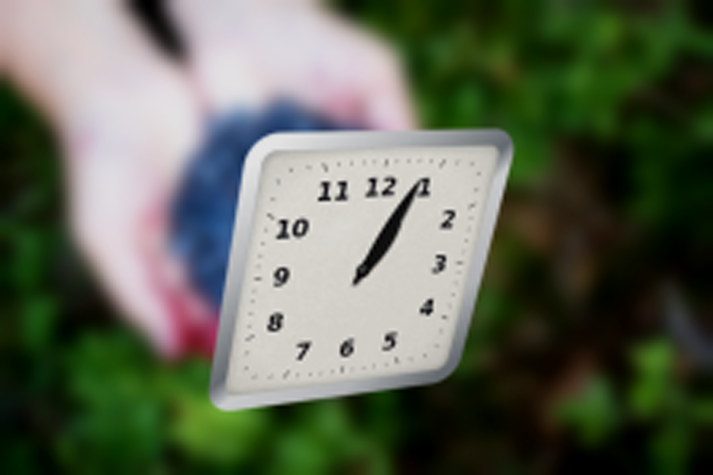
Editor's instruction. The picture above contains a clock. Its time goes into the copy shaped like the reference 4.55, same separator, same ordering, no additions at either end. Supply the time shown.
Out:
1.04
